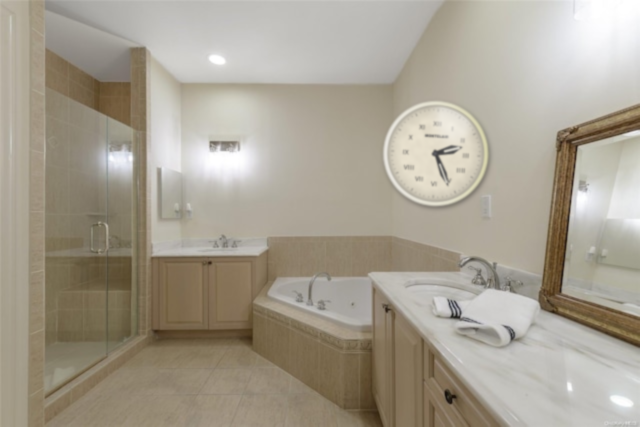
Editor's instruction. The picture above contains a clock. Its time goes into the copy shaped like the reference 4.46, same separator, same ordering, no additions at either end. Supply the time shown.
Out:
2.26
